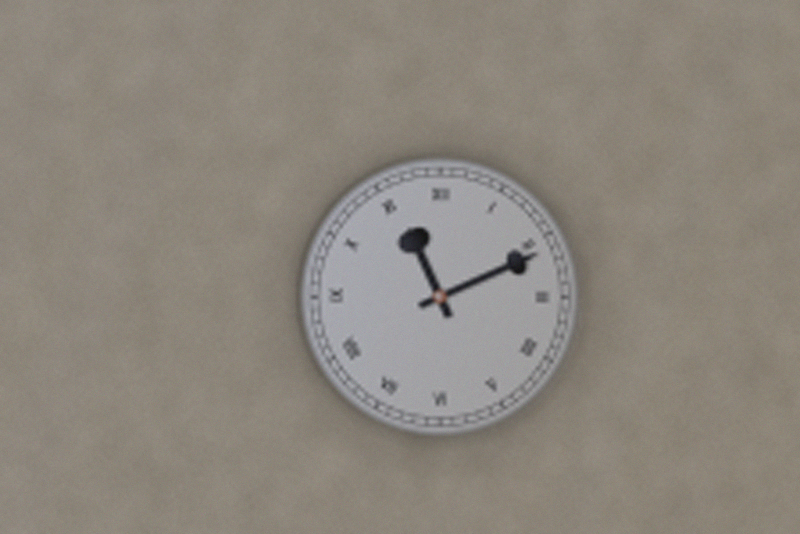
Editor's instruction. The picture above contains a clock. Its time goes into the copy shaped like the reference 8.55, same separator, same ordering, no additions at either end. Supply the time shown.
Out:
11.11
